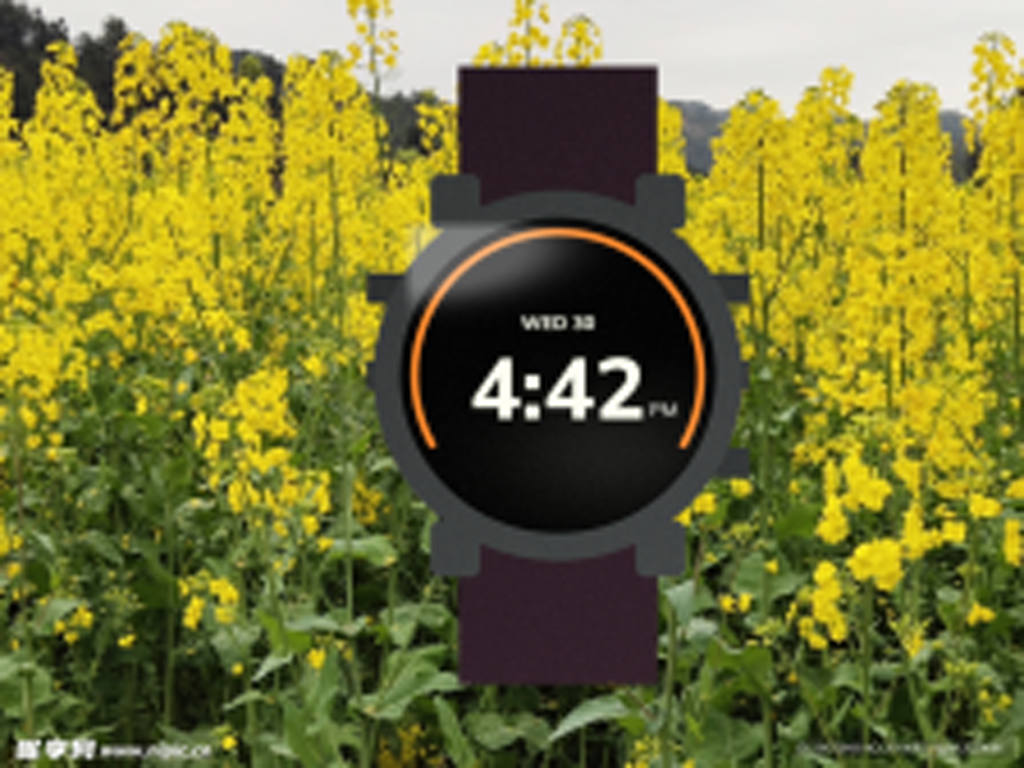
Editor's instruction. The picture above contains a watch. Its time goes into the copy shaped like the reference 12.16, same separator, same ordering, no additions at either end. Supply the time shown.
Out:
4.42
